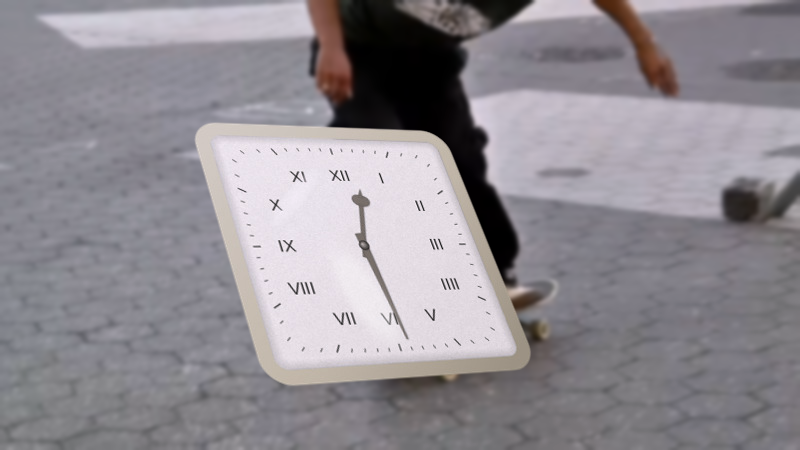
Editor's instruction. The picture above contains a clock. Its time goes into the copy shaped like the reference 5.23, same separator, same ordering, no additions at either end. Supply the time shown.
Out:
12.29
